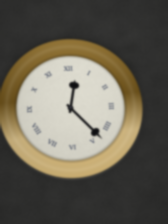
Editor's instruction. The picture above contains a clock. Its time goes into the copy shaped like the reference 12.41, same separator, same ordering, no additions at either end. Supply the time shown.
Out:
12.23
